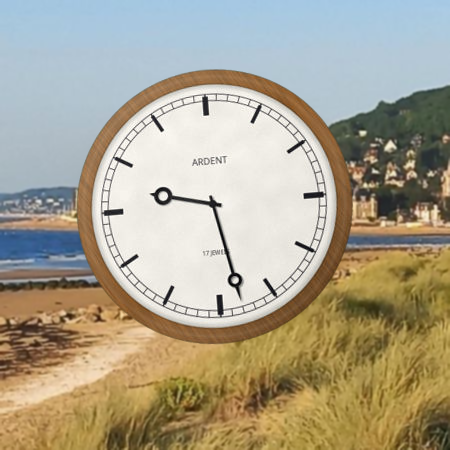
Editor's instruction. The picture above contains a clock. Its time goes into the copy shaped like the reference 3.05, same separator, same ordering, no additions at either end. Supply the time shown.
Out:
9.28
